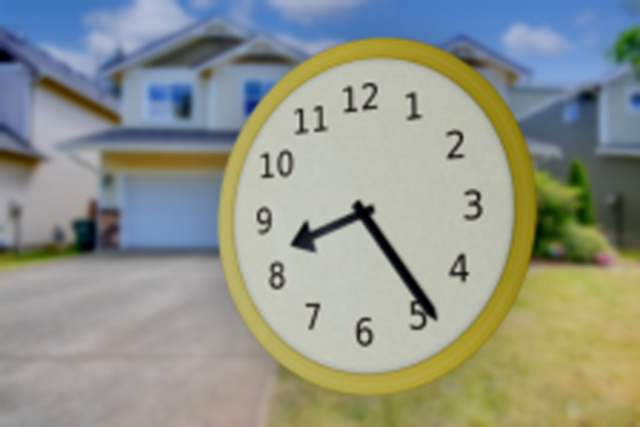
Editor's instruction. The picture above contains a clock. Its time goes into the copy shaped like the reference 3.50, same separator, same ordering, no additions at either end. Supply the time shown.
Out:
8.24
